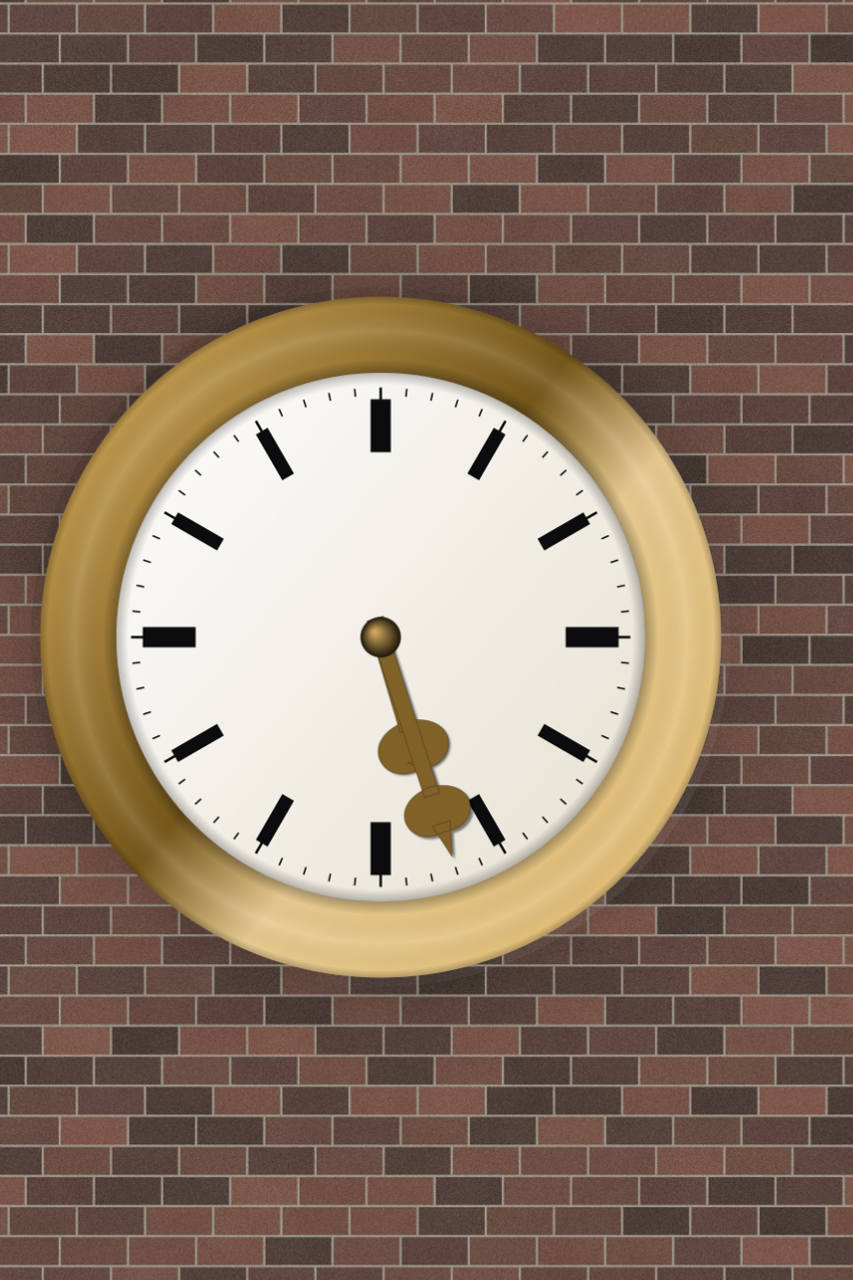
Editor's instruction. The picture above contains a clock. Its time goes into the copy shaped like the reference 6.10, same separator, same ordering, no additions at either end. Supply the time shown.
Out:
5.27
